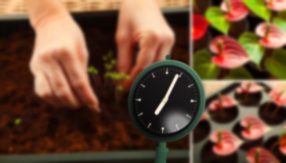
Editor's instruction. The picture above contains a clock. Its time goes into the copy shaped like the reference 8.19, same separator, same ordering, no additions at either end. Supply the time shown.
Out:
7.04
